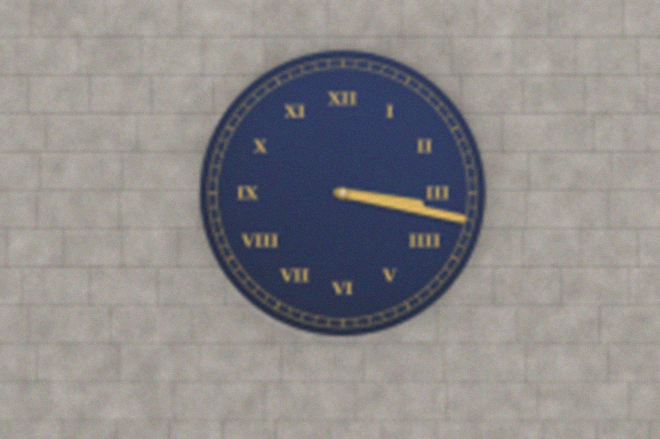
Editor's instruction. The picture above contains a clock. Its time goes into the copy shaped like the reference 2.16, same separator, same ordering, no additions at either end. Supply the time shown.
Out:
3.17
